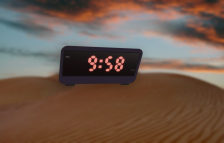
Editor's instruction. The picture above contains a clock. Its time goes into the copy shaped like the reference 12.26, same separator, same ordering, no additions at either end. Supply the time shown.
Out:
9.58
